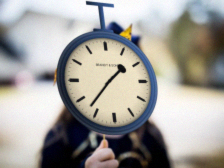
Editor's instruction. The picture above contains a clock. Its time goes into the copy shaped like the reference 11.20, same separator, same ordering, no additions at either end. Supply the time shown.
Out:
1.37
